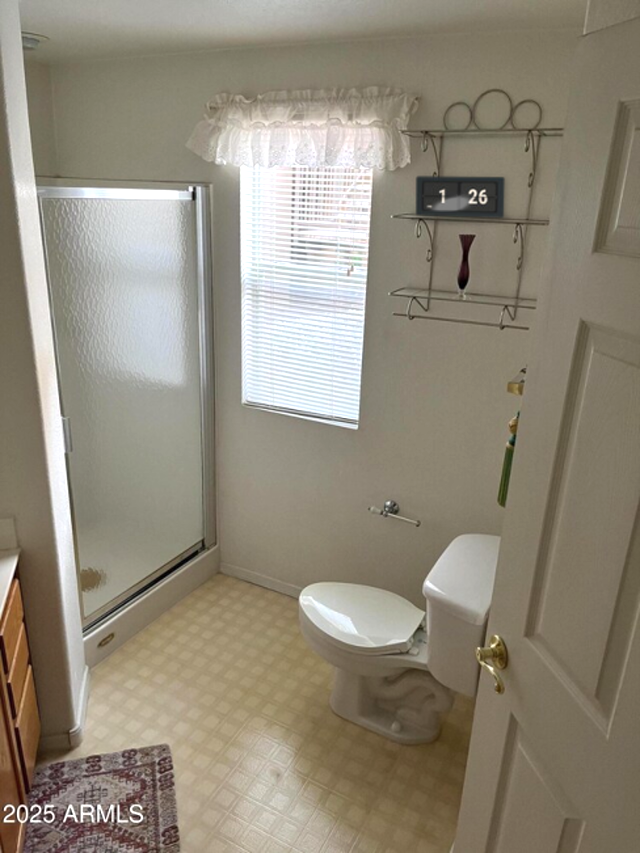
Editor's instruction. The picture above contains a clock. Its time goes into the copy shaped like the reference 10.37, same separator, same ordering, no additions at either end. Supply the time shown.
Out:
1.26
